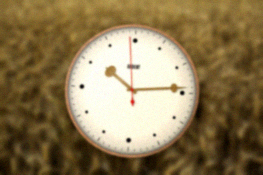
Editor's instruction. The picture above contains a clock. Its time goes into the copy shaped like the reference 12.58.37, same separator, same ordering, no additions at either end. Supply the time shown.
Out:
10.13.59
